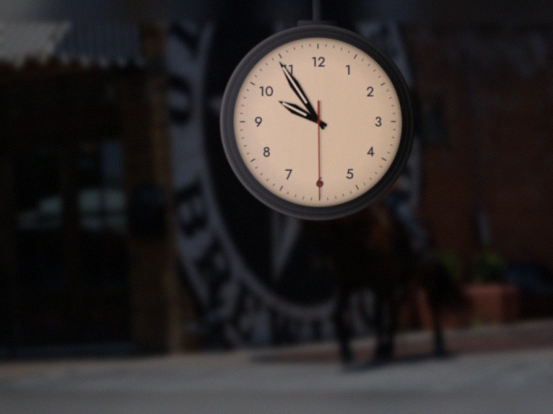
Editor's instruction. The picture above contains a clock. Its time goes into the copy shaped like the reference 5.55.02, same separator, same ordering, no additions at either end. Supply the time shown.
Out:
9.54.30
